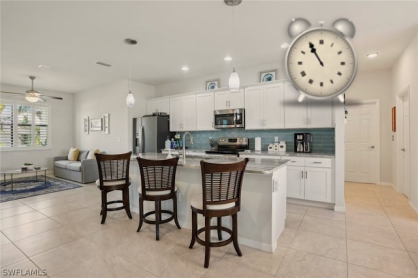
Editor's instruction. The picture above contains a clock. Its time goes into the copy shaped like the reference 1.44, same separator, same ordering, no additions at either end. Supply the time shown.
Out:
10.55
